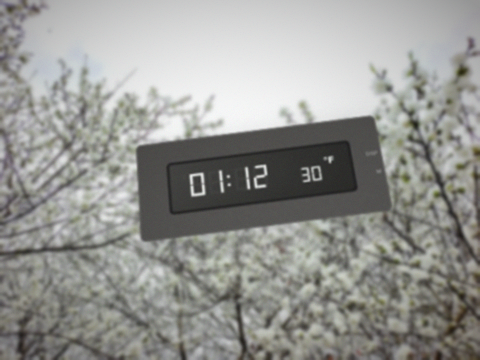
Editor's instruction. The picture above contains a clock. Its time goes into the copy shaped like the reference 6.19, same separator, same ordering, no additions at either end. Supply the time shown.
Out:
1.12
